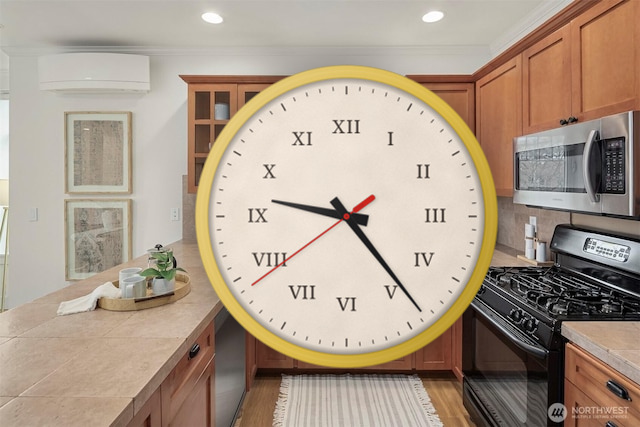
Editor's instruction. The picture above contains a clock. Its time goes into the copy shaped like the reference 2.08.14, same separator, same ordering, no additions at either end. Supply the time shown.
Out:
9.23.39
